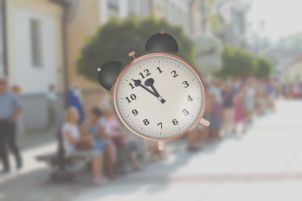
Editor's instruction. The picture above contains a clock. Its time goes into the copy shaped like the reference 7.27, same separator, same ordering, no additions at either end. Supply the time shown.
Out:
11.56
